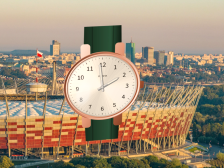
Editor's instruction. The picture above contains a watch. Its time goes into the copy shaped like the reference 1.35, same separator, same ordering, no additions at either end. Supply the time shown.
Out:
1.59
